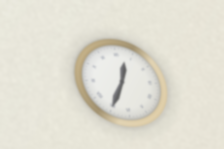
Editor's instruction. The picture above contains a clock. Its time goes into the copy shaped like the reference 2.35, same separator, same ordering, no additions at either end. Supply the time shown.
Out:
12.35
